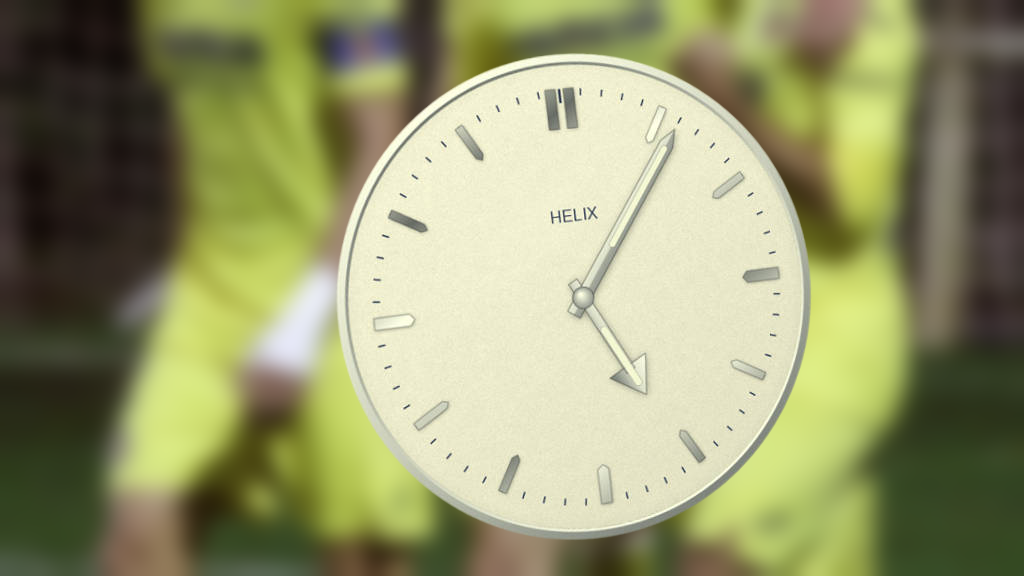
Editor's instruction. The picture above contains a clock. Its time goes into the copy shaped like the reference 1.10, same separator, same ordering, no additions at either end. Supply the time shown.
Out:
5.06
